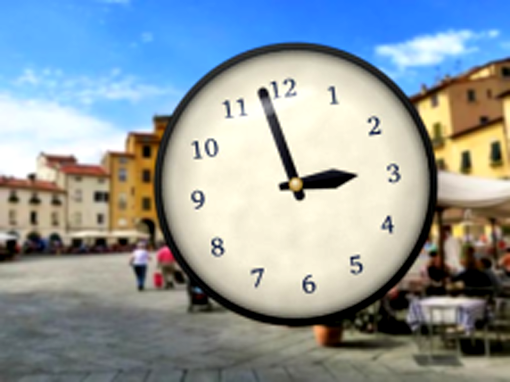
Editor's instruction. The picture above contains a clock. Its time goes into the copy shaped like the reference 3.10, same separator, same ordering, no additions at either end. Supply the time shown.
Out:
2.58
